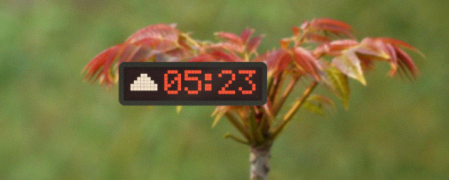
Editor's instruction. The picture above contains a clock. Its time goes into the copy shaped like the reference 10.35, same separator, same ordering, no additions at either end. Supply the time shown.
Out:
5.23
